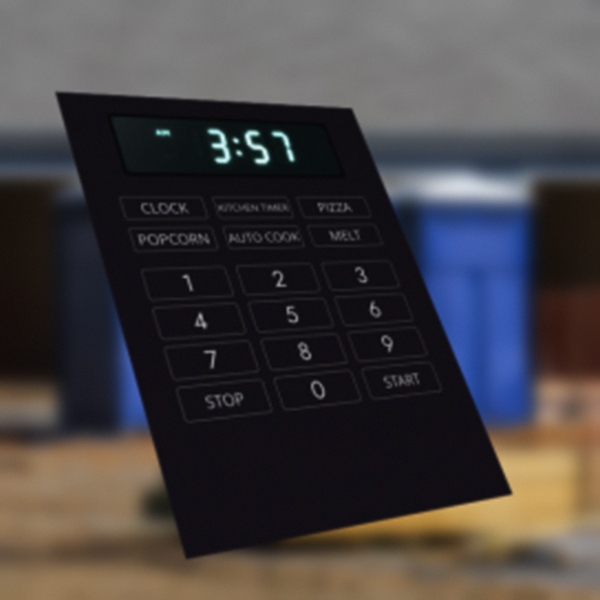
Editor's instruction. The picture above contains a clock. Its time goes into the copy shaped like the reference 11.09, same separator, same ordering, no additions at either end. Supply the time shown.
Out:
3.57
